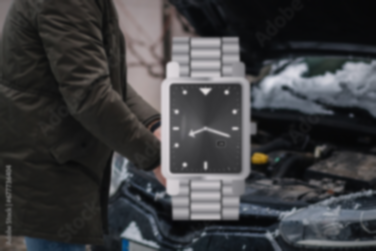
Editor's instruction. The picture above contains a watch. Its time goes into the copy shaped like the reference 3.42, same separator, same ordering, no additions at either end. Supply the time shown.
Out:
8.18
